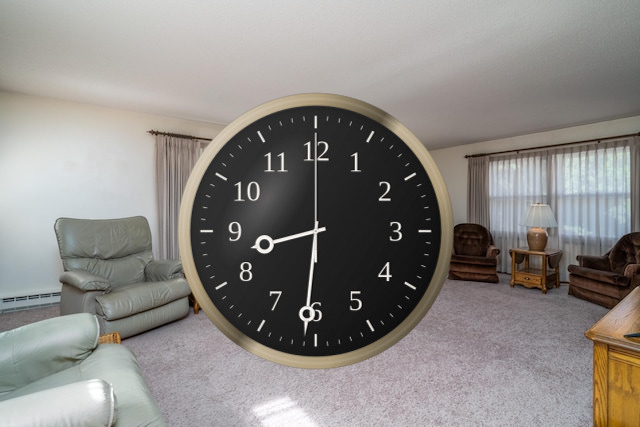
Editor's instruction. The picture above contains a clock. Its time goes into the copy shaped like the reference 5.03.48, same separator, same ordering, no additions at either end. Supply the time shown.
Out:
8.31.00
